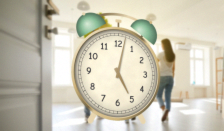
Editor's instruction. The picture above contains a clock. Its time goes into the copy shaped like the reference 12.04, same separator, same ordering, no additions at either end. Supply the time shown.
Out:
5.02
